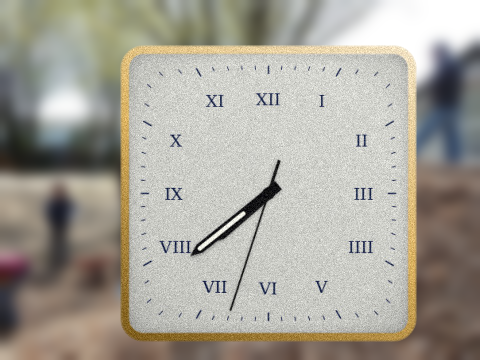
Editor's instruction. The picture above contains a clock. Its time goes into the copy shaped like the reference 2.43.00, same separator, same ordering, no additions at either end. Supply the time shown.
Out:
7.38.33
